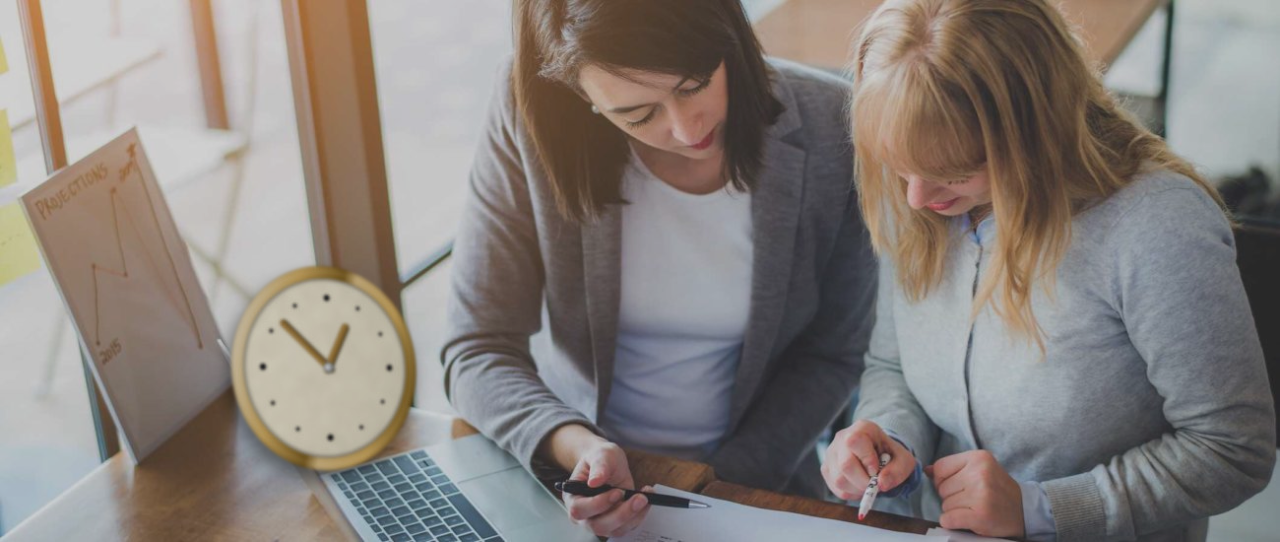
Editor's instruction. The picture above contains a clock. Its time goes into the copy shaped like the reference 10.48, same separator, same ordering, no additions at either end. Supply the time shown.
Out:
12.52
